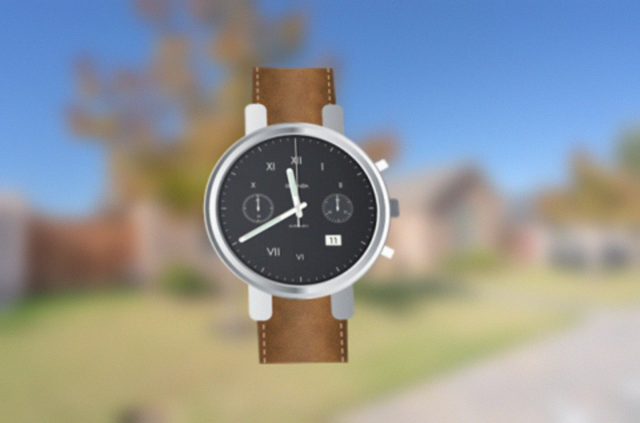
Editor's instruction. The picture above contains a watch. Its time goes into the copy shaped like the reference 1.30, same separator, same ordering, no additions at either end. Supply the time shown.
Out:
11.40
